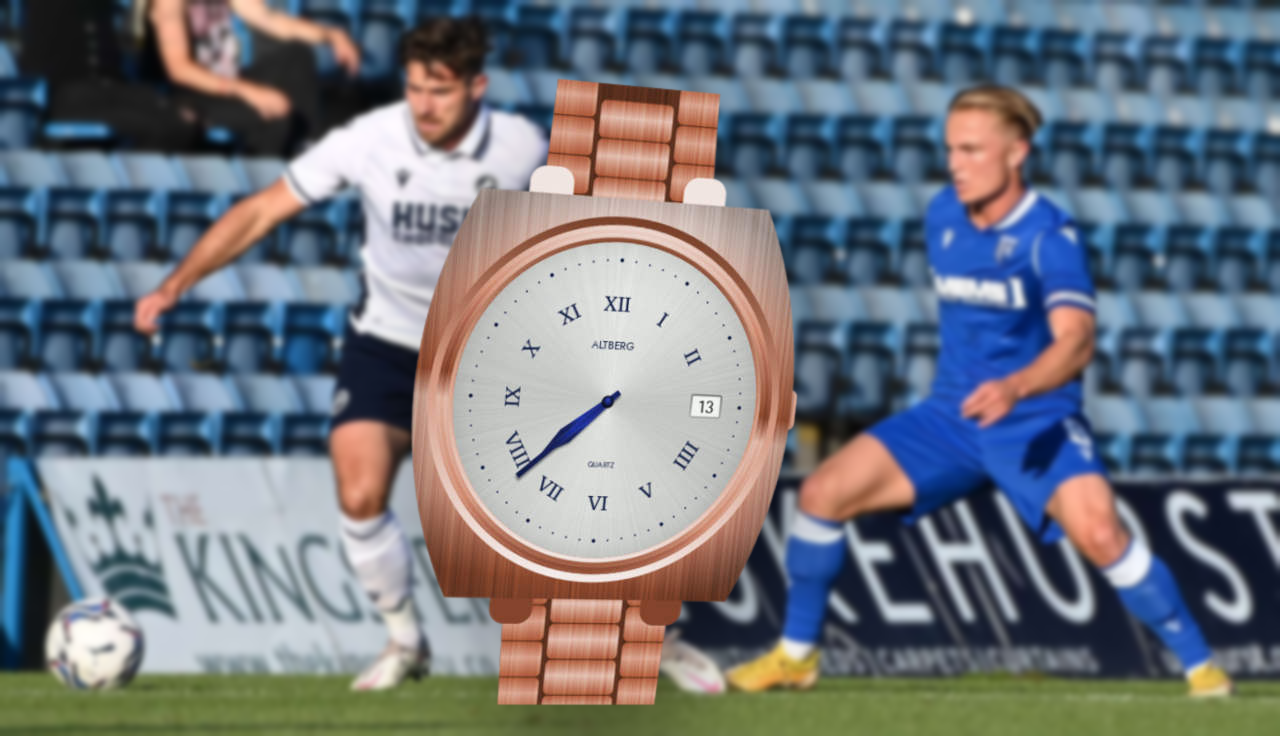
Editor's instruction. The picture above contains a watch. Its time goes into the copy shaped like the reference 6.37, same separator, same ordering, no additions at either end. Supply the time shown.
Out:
7.38
